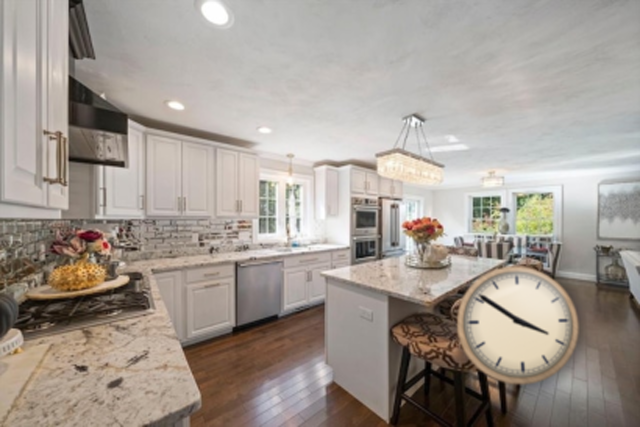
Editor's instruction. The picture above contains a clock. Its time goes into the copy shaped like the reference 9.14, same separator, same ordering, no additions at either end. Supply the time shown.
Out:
3.51
